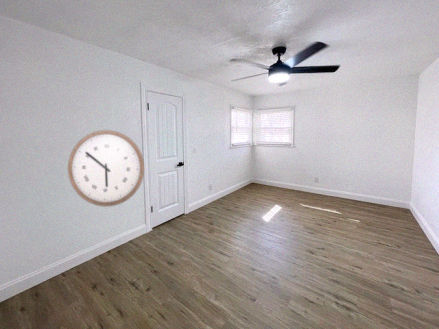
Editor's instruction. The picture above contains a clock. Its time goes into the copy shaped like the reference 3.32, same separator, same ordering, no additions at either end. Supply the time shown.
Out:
5.51
